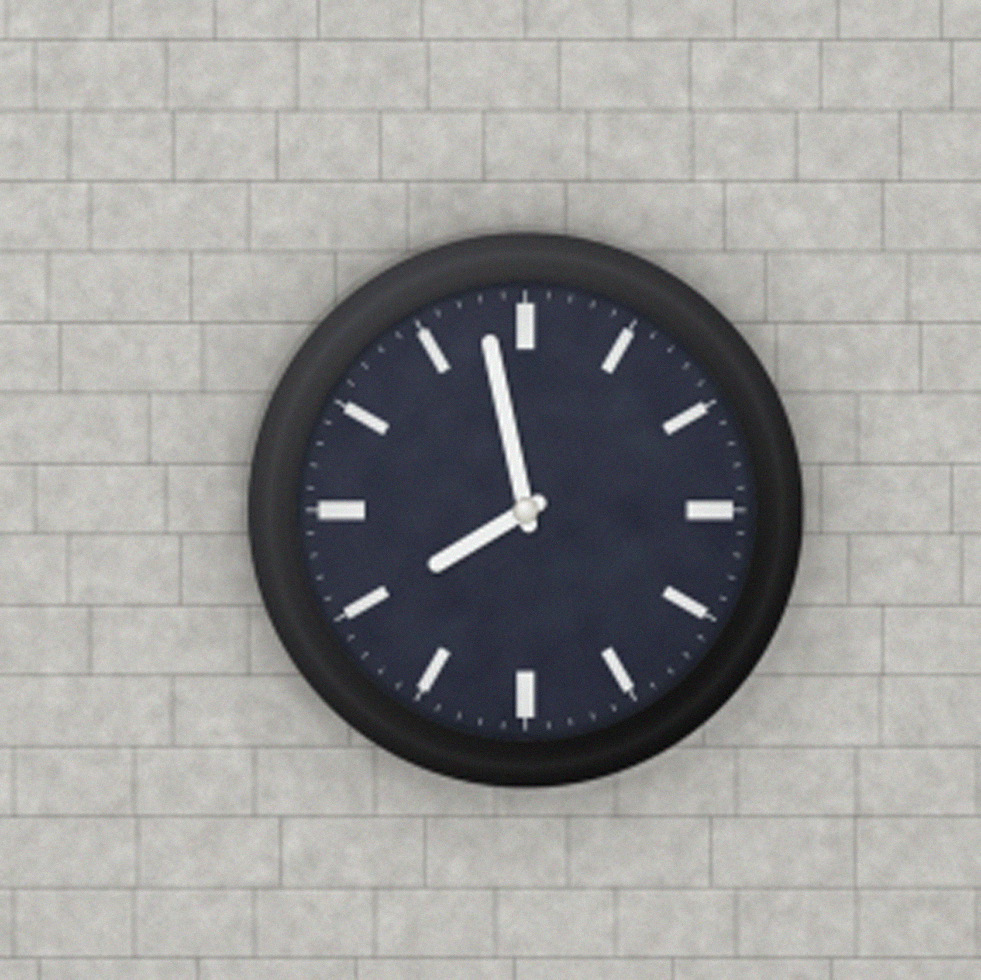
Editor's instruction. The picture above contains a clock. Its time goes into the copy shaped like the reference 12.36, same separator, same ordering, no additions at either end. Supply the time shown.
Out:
7.58
